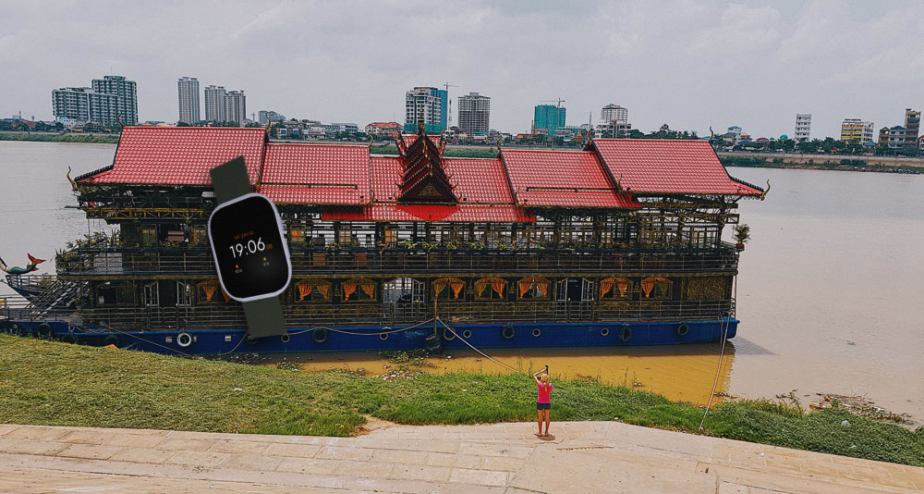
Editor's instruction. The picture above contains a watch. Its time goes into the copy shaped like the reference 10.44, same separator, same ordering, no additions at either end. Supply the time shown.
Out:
19.06
